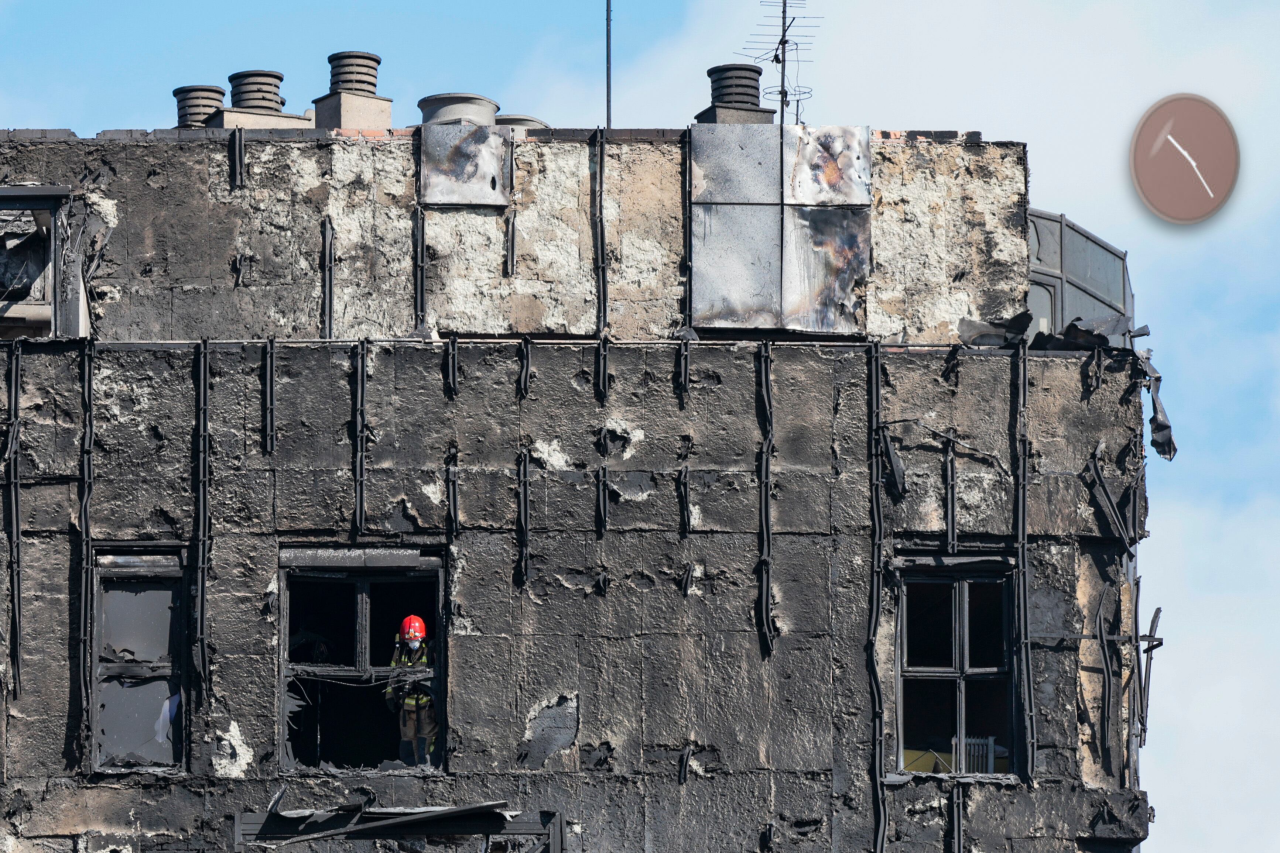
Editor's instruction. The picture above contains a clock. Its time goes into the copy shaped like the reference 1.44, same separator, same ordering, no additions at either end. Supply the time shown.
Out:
10.24
